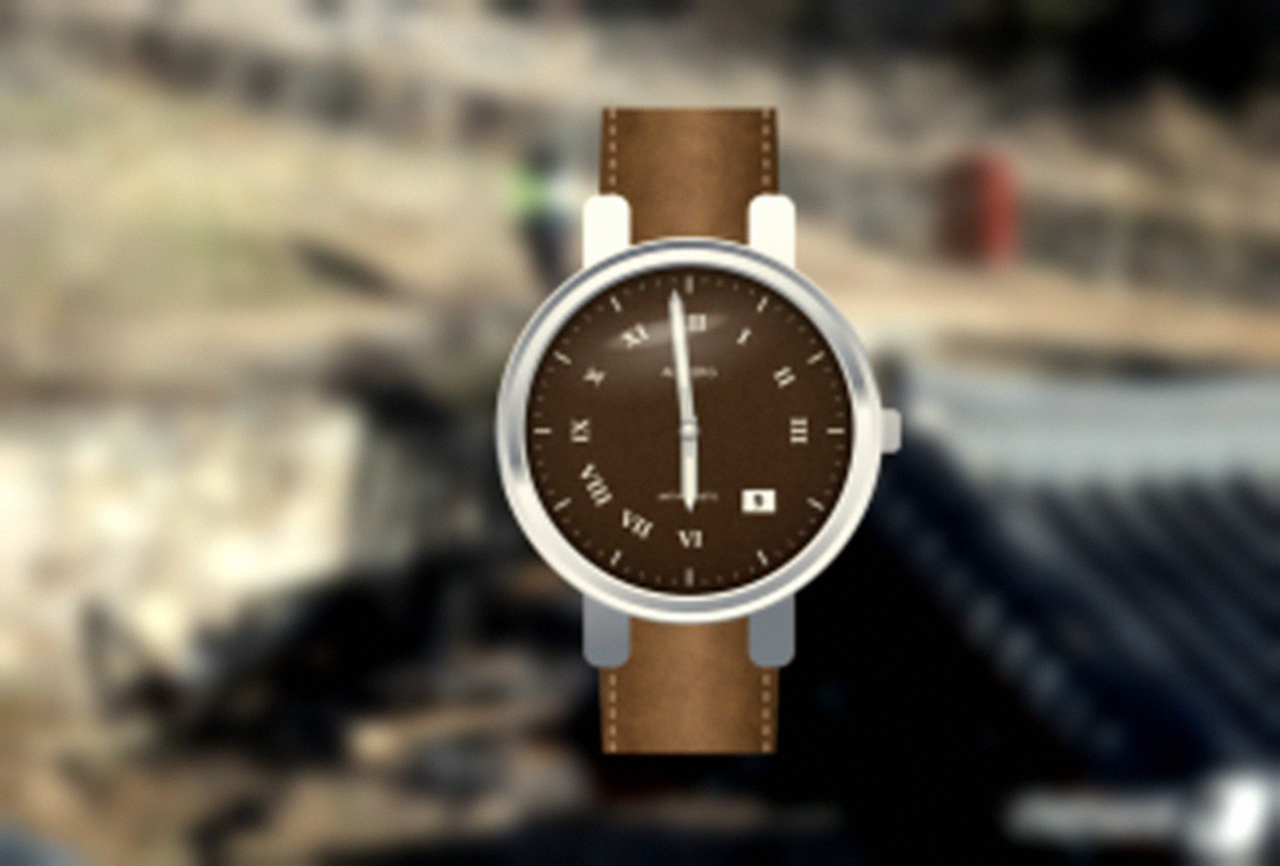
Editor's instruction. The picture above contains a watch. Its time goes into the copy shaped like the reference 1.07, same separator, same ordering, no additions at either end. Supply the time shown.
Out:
5.59
